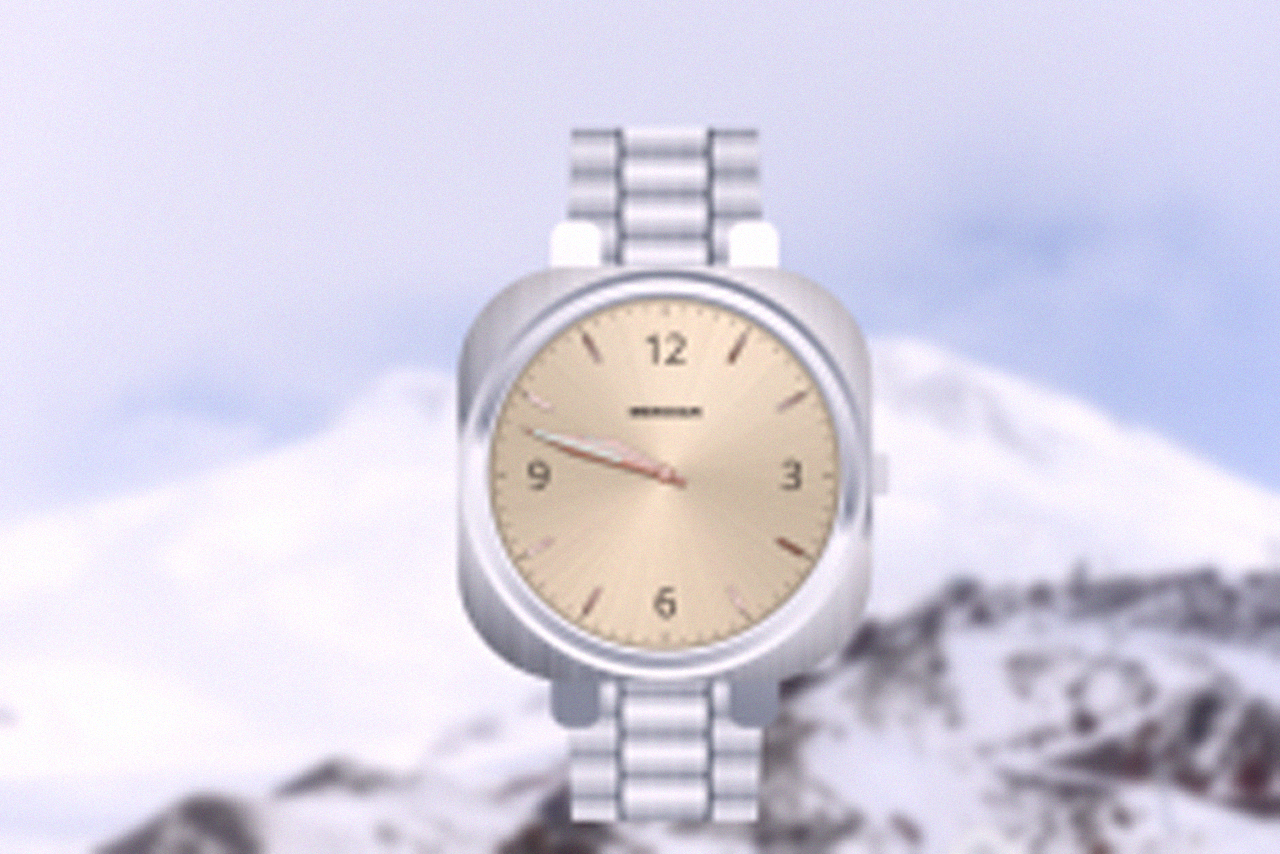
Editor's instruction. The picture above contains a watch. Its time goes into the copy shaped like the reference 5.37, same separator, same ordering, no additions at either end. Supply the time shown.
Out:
9.48
